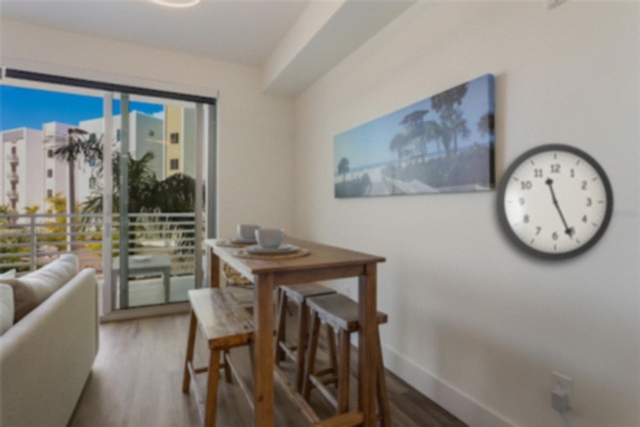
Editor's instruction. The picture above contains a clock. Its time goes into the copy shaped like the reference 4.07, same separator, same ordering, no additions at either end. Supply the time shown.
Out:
11.26
